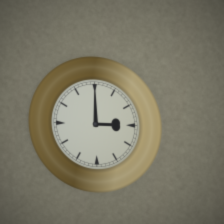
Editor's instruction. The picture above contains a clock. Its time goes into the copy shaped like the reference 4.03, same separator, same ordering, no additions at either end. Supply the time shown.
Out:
3.00
